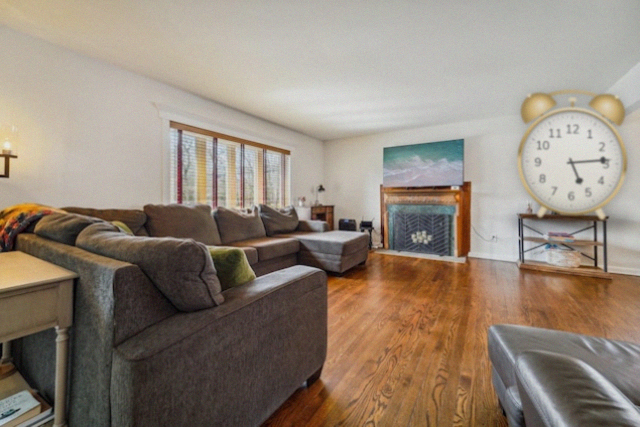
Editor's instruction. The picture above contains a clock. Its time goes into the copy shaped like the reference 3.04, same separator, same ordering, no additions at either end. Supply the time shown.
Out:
5.14
